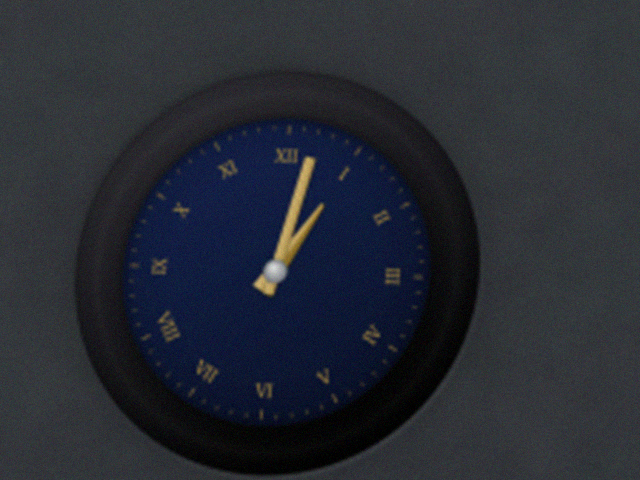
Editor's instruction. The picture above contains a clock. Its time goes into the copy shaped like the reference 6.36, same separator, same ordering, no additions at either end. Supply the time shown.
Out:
1.02
